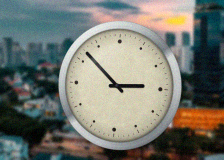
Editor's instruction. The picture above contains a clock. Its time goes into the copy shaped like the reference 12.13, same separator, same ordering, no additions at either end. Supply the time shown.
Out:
2.52
